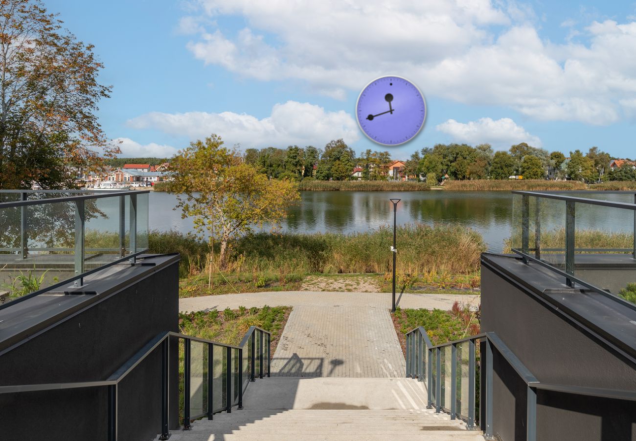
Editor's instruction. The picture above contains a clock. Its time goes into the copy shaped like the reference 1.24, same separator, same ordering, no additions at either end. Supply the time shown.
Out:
11.42
